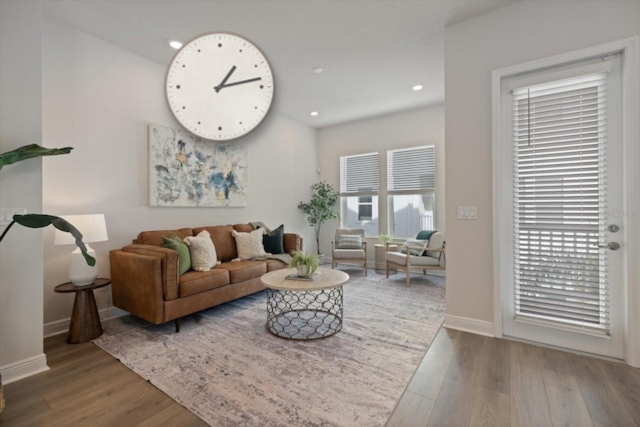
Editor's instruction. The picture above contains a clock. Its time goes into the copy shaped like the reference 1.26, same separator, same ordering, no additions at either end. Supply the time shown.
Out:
1.13
